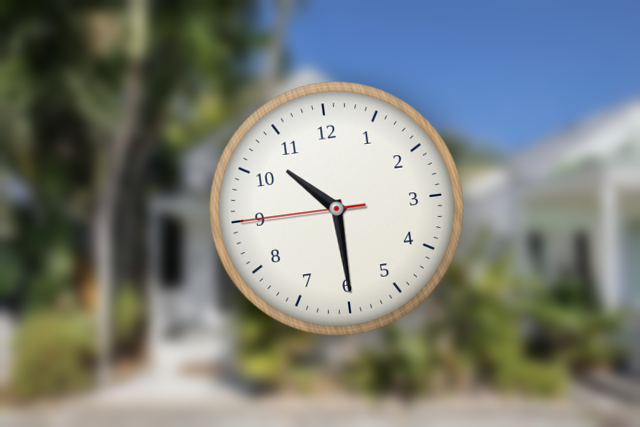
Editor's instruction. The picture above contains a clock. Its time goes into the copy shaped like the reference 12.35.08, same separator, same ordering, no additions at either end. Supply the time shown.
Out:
10.29.45
